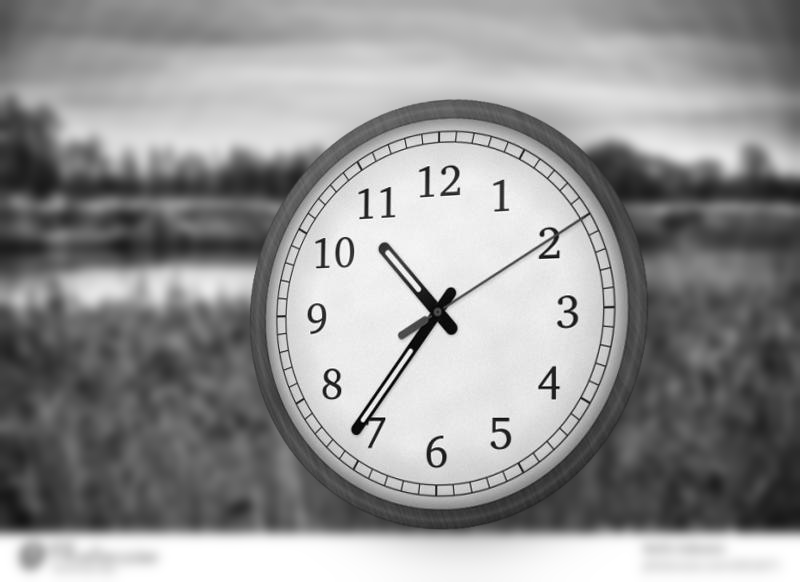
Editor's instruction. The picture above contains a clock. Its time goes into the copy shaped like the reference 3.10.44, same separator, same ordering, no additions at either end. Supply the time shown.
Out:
10.36.10
